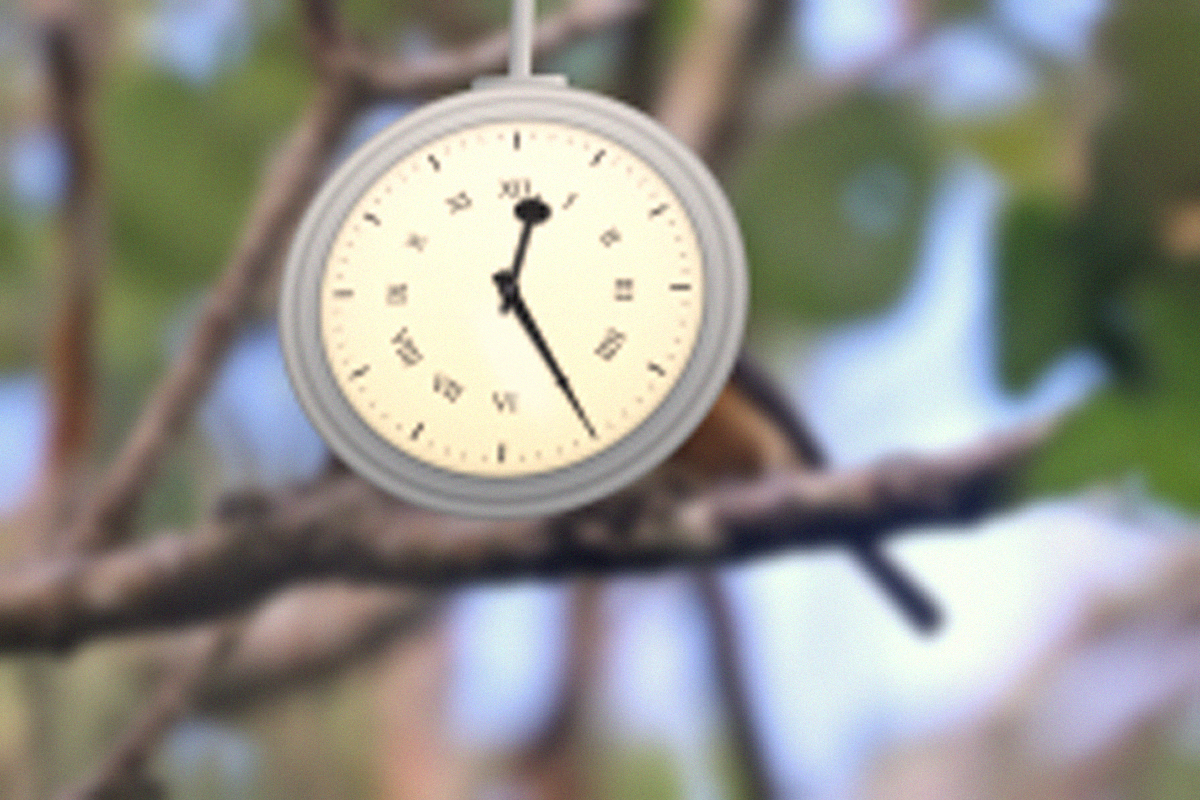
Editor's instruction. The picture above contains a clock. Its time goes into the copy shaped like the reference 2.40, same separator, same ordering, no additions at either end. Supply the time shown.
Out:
12.25
